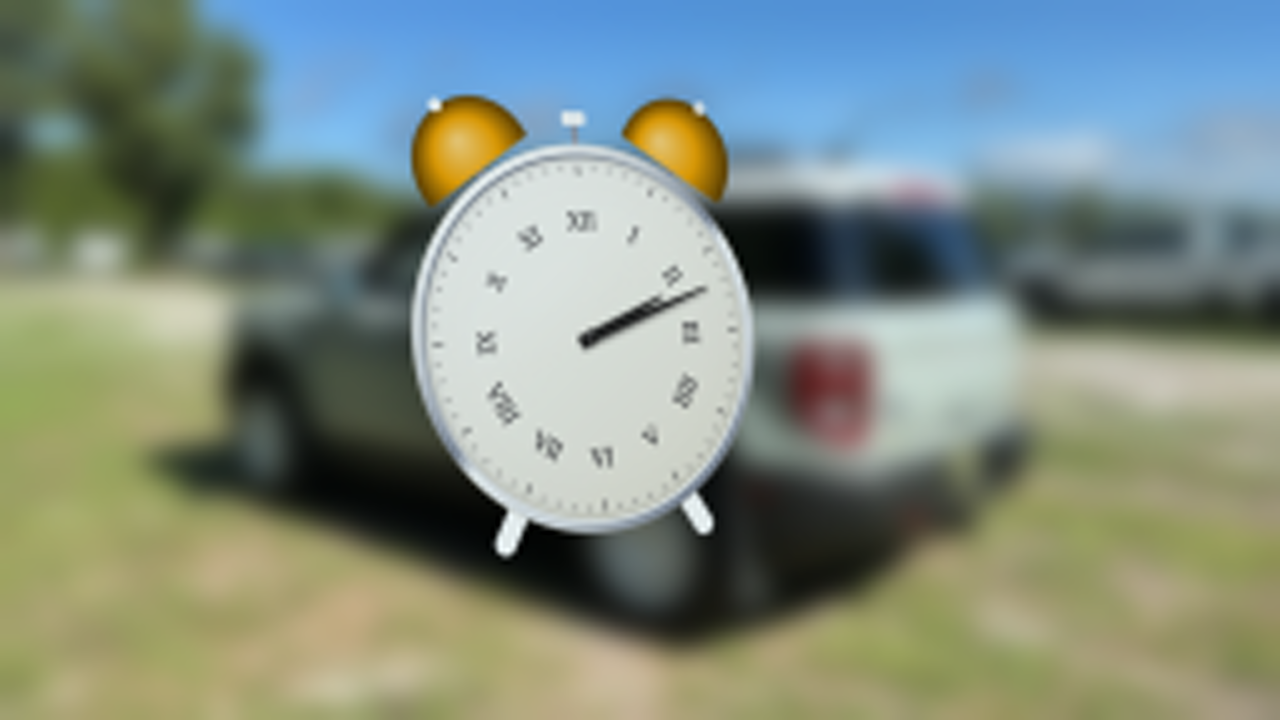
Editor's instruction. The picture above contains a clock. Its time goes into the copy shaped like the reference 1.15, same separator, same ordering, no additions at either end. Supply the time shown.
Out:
2.12
